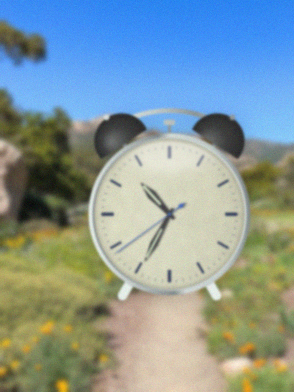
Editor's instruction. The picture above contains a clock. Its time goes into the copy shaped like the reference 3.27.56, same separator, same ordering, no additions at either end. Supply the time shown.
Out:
10.34.39
